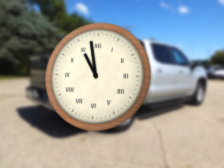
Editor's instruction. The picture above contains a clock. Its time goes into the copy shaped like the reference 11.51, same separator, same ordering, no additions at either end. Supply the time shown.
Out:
10.58
